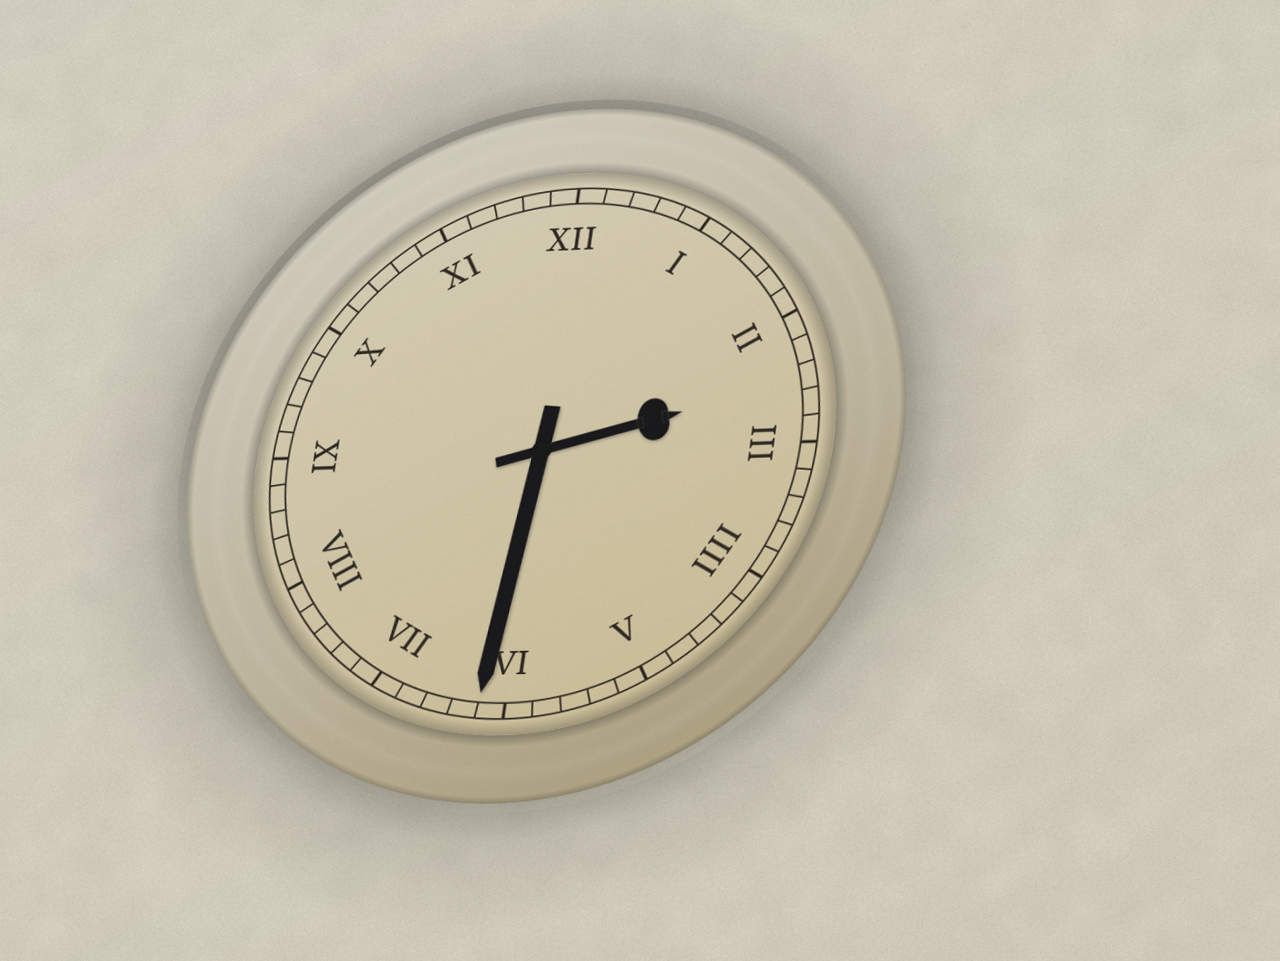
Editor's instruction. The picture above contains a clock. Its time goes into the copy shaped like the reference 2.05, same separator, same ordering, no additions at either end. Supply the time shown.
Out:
2.31
